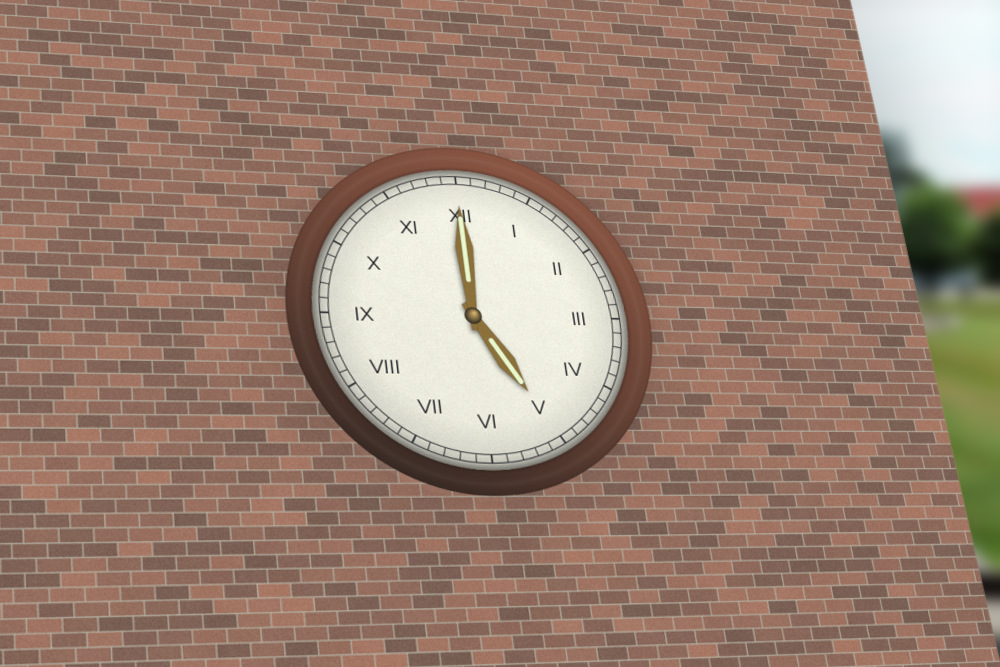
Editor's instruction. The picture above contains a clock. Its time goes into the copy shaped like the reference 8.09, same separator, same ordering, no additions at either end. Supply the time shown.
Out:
5.00
